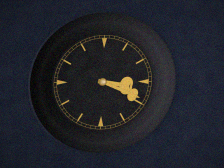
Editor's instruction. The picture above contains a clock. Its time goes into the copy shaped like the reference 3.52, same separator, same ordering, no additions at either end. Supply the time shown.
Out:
3.19
